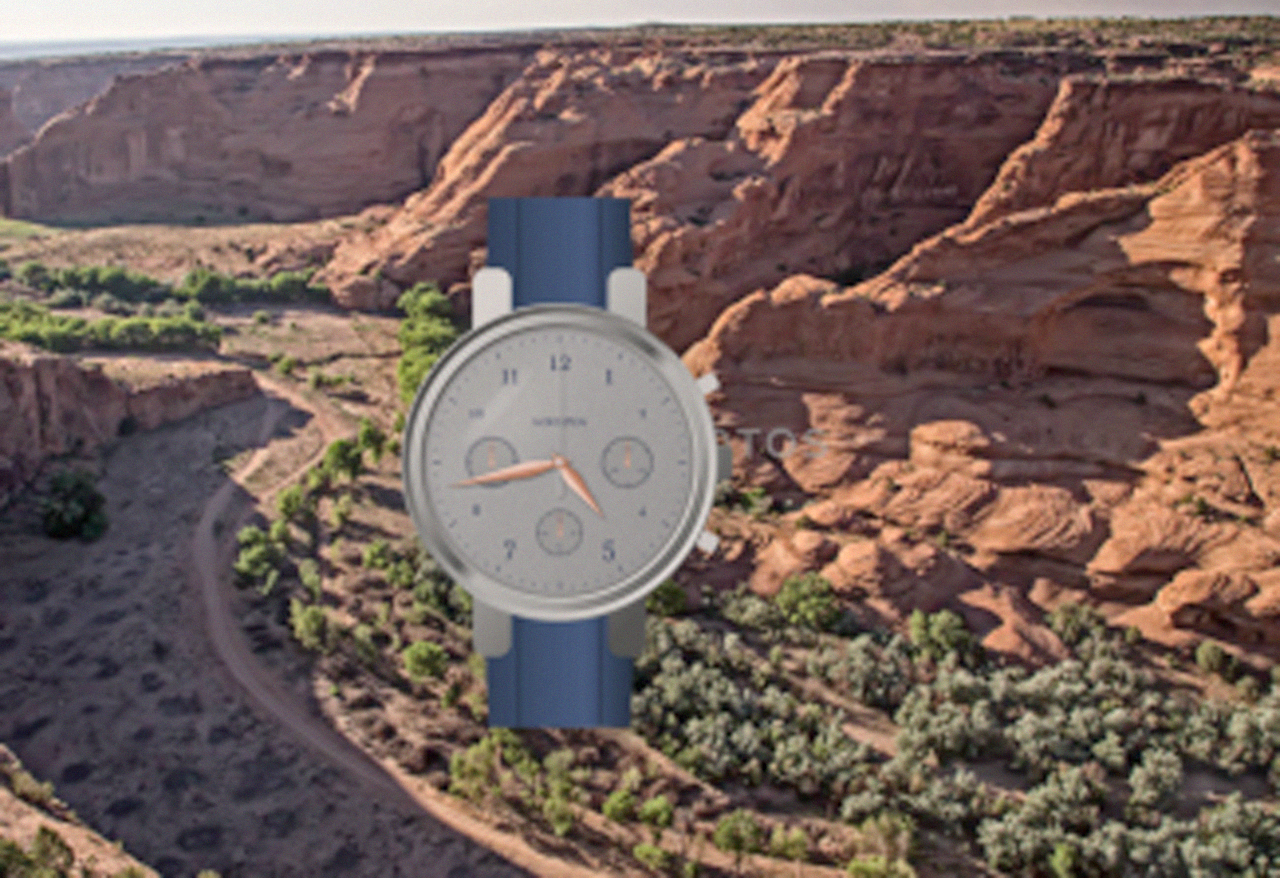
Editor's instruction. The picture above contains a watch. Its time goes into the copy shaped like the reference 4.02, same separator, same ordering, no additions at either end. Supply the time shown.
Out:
4.43
